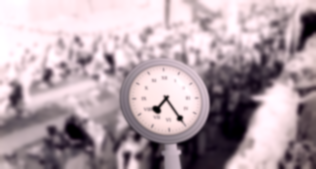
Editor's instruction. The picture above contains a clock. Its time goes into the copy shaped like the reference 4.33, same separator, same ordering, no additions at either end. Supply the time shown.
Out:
7.25
